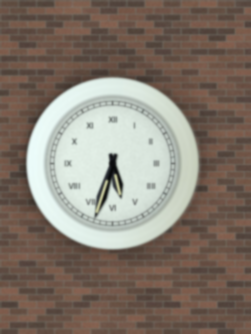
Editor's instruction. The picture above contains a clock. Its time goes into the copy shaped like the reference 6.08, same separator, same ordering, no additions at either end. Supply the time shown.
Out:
5.33
